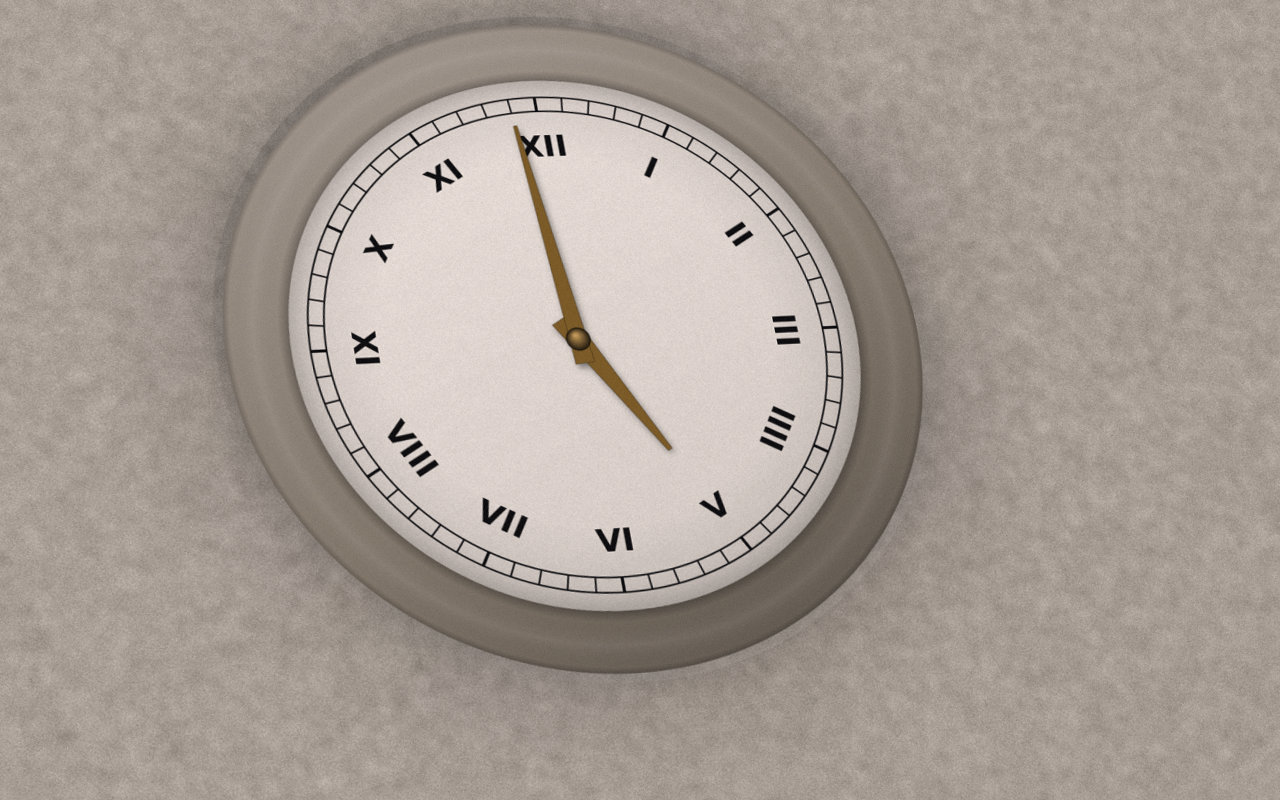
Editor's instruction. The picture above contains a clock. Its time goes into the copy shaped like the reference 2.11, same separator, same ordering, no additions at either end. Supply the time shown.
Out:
4.59
